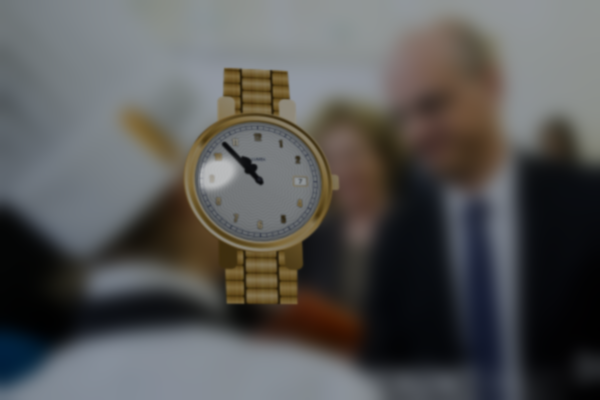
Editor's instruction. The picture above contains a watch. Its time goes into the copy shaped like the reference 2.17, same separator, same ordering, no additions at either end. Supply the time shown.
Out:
10.53
